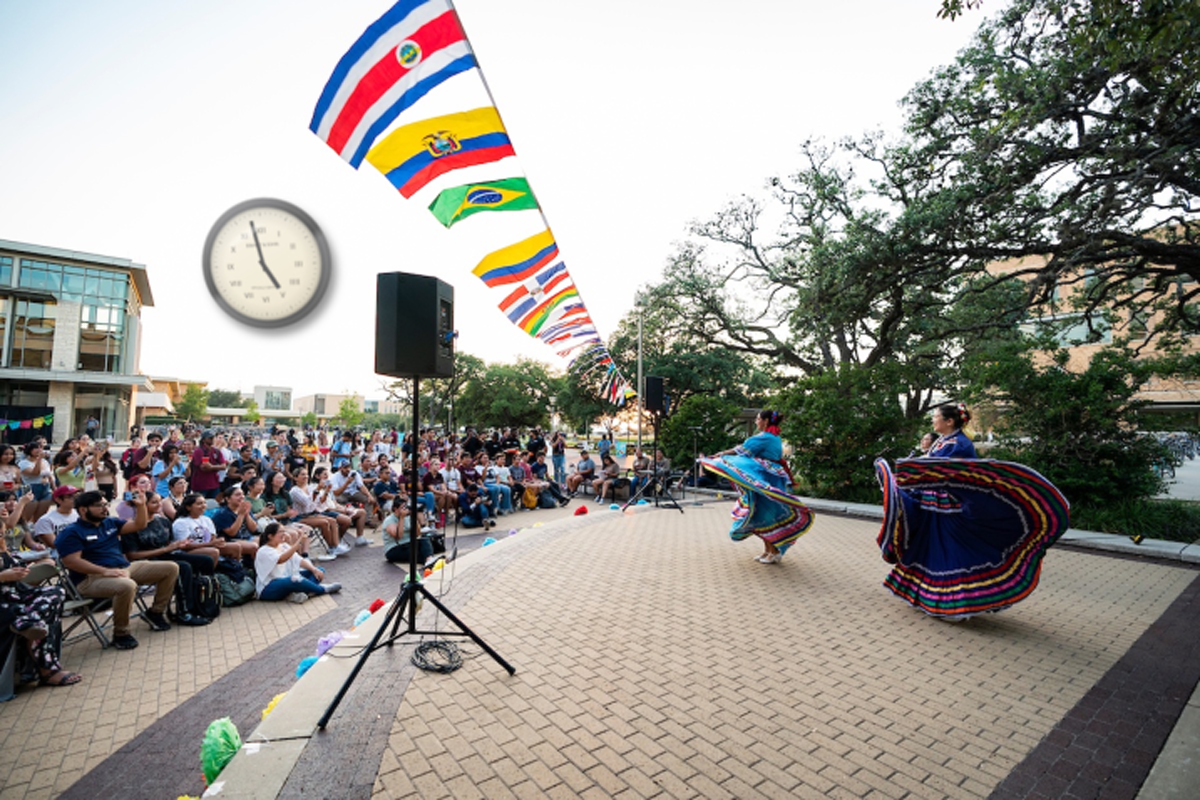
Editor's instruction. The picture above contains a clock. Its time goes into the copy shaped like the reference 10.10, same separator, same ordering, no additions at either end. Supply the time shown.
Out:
4.58
